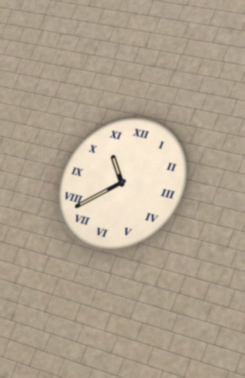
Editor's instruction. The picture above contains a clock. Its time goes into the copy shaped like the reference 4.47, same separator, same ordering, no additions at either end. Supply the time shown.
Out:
10.38
